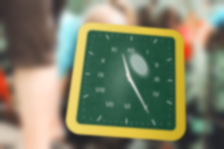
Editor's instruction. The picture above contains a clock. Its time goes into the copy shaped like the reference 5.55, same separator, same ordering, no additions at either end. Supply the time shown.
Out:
11.25
